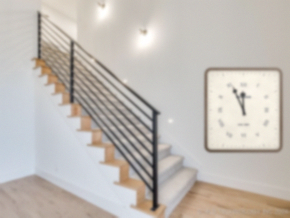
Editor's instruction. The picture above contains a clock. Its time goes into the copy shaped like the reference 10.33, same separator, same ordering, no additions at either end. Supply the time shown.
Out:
11.56
